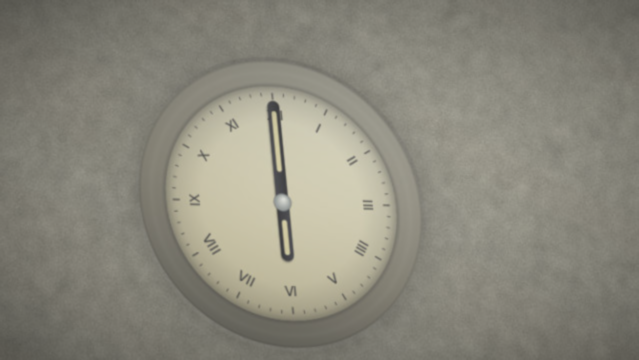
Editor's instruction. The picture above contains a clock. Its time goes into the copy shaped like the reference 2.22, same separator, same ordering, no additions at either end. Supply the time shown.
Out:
6.00
